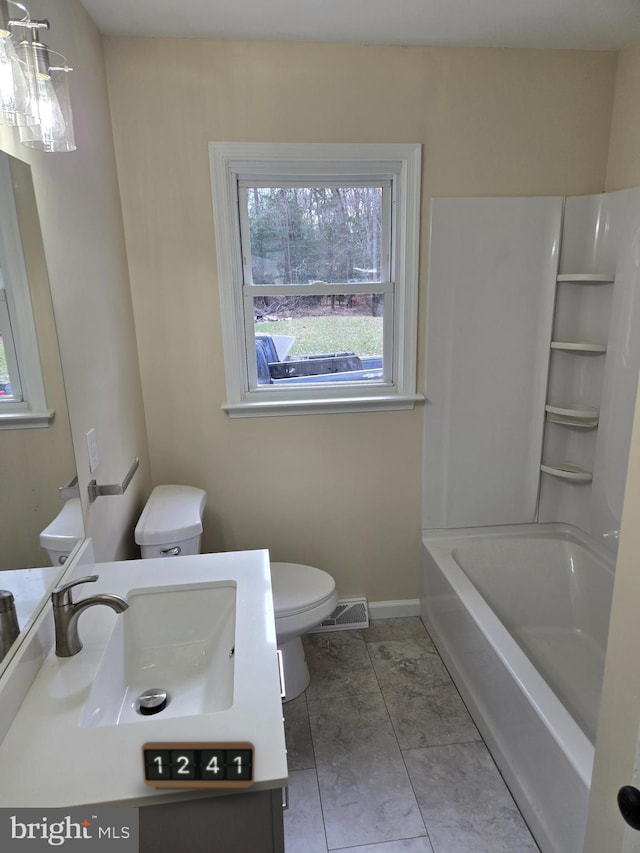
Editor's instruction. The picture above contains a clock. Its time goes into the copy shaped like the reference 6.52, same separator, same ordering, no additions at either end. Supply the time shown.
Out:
12.41
